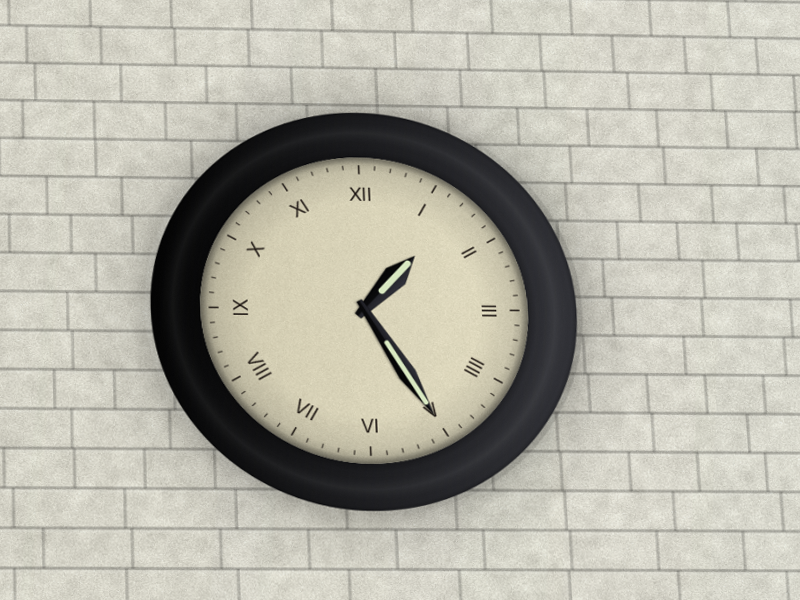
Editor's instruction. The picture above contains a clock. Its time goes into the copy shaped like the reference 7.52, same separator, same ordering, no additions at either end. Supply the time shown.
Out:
1.25
